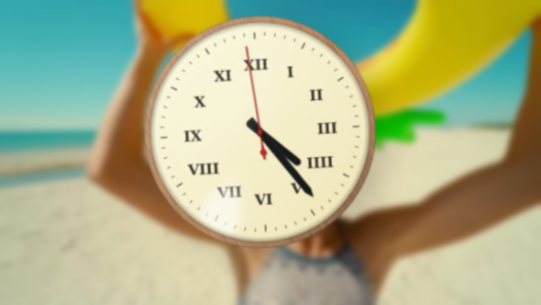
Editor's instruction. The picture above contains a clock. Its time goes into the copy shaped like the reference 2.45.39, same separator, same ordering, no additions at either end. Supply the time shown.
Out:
4.23.59
